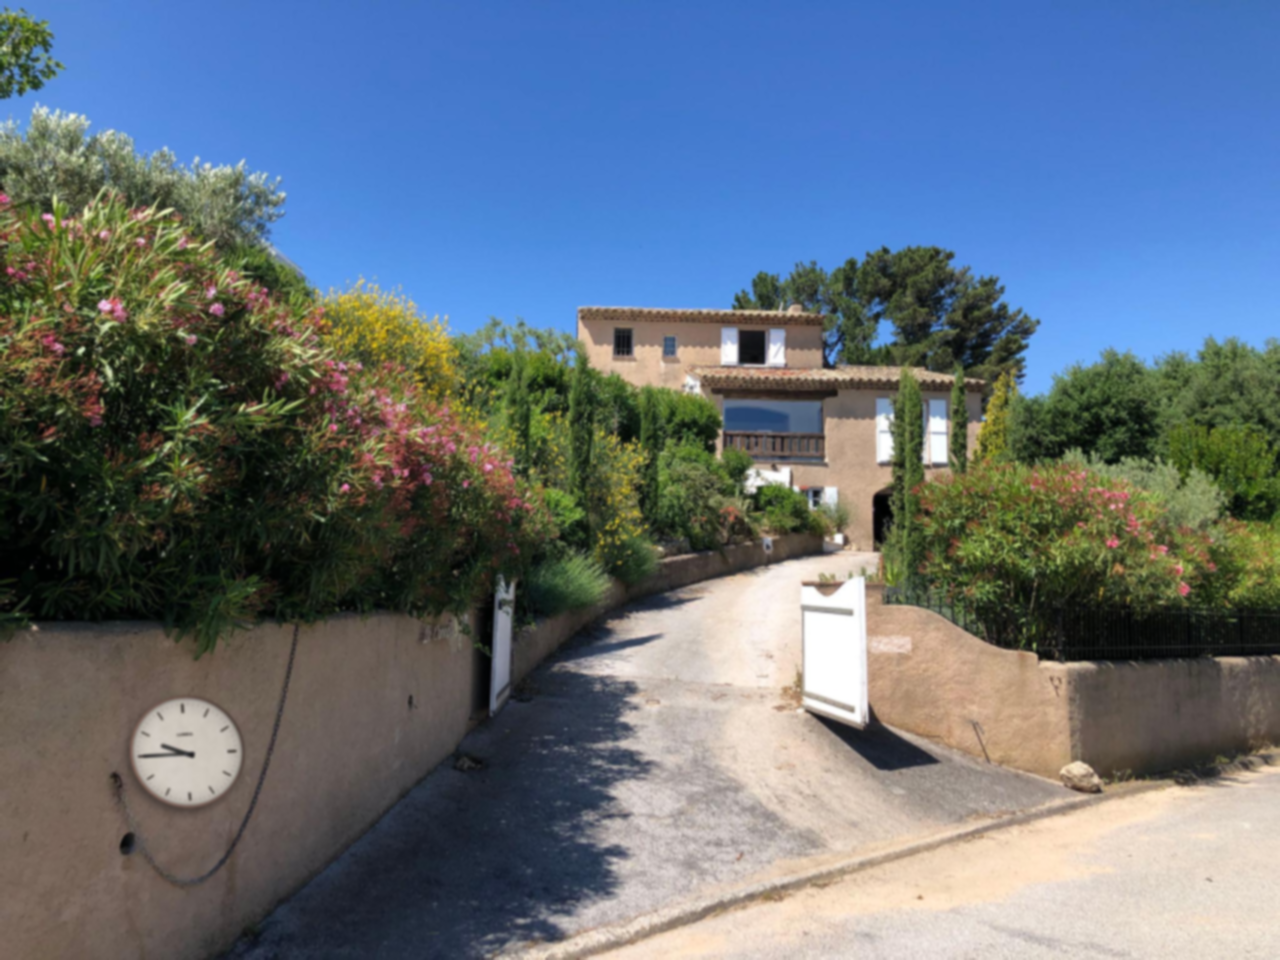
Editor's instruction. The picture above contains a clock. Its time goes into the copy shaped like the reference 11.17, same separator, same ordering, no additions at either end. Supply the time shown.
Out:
9.45
